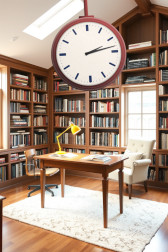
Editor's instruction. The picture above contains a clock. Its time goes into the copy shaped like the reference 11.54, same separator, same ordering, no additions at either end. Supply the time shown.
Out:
2.13
